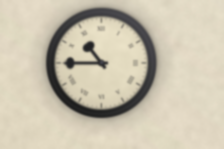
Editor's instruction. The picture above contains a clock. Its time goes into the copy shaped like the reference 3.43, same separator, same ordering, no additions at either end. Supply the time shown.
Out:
10.45
